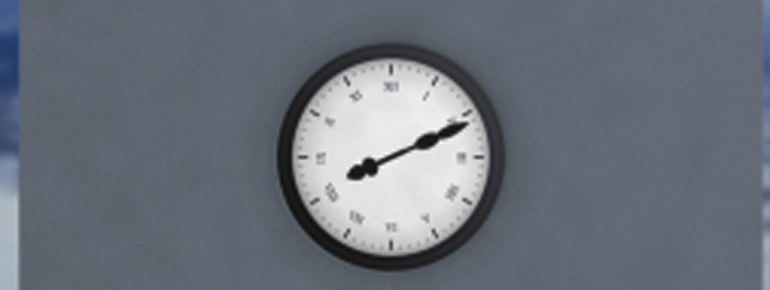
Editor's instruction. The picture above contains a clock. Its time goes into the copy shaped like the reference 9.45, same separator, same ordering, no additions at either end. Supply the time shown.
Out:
8.11
